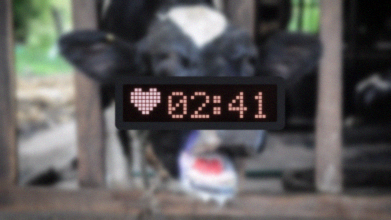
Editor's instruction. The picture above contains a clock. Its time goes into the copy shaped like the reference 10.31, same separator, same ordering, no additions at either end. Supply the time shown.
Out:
2.41
